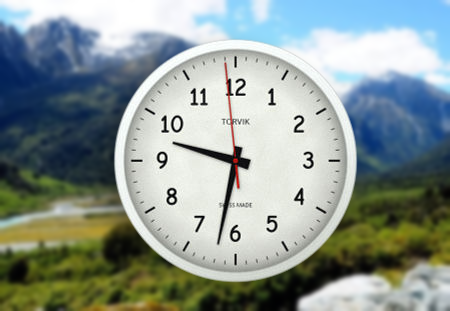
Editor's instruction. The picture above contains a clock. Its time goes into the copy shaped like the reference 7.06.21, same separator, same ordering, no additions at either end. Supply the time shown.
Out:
9.31.59
